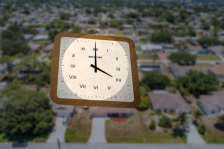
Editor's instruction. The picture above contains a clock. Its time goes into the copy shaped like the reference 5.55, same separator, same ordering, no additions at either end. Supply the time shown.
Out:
4.00
